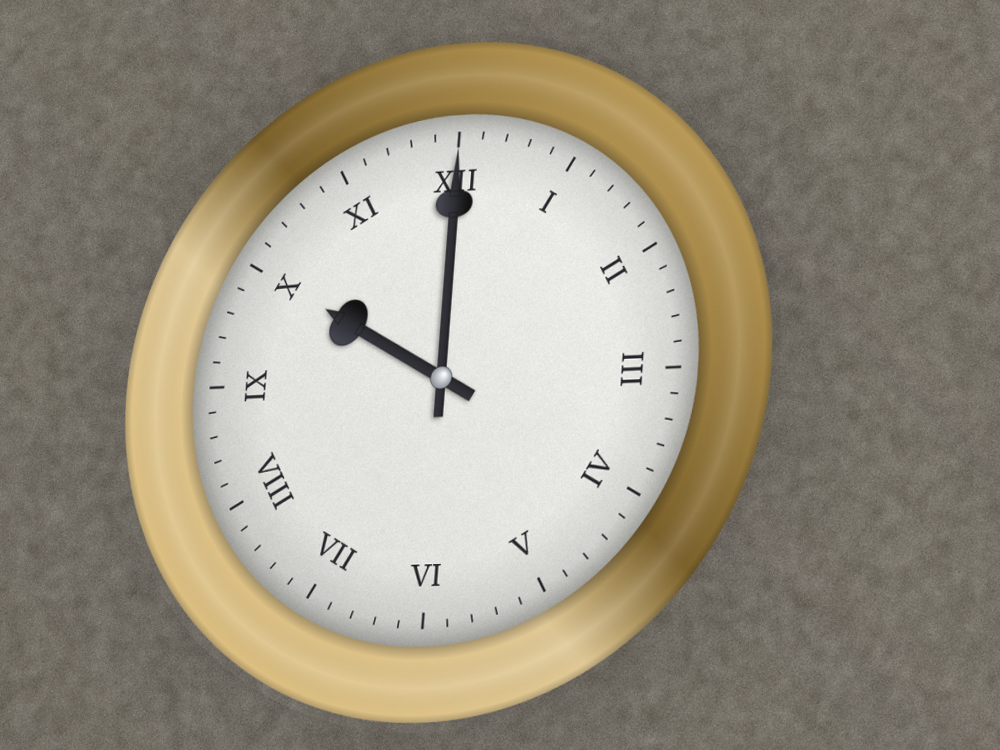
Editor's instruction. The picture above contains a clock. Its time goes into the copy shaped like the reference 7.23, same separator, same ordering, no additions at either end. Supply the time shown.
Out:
10.00
